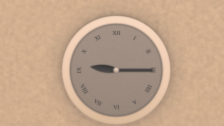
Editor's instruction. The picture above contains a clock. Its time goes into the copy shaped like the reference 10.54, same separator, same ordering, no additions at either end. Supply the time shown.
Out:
9.15
